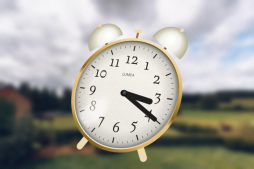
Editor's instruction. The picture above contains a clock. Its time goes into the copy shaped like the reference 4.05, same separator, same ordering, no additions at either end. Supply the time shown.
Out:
3.20
